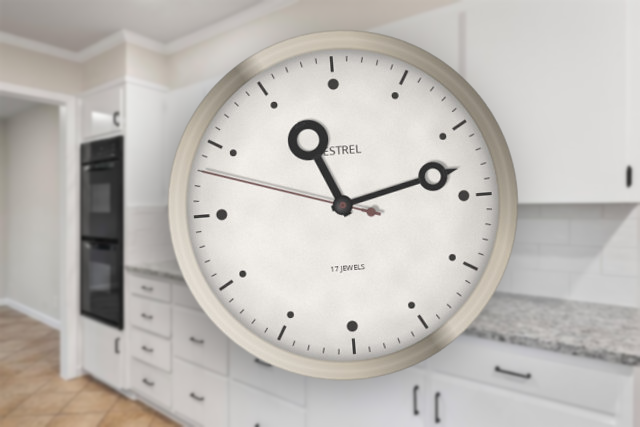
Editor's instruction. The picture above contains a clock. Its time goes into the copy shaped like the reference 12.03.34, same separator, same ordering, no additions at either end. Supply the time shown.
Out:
11.12.48
